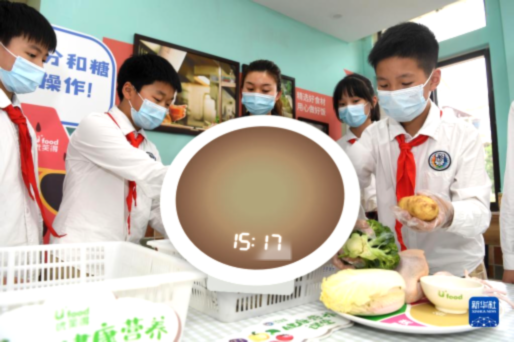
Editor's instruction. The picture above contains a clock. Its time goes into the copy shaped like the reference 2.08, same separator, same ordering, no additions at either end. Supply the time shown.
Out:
15.17
